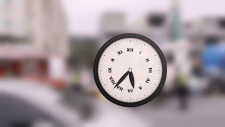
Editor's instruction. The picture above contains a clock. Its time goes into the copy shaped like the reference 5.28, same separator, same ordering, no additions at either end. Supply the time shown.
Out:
5.37
